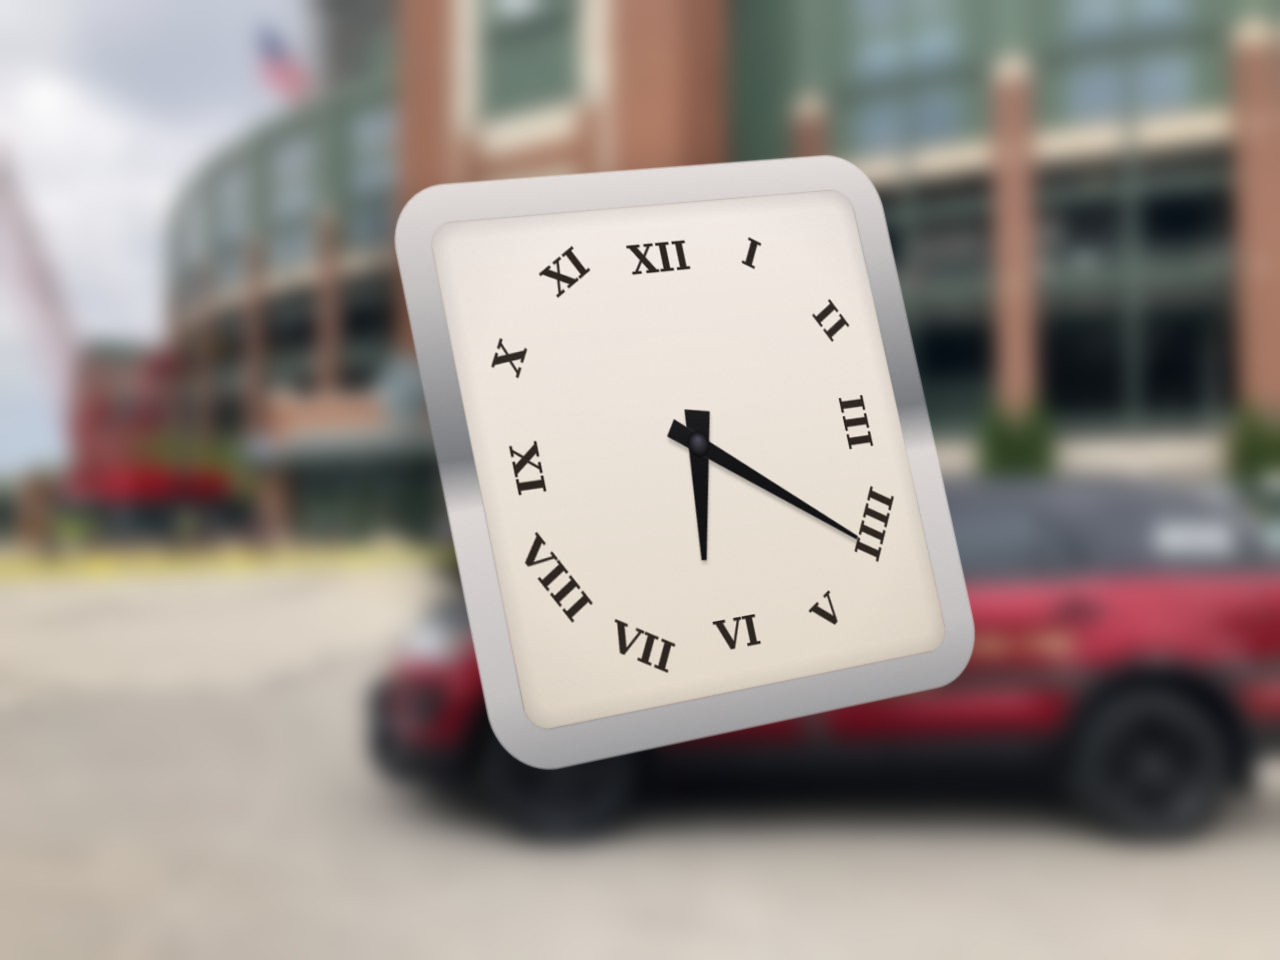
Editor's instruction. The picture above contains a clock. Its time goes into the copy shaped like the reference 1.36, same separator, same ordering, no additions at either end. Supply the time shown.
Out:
6.21
